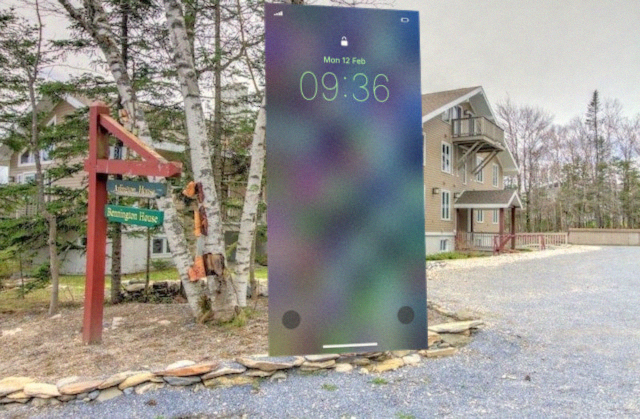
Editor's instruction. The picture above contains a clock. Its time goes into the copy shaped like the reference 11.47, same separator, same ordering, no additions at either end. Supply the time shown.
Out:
9.36
